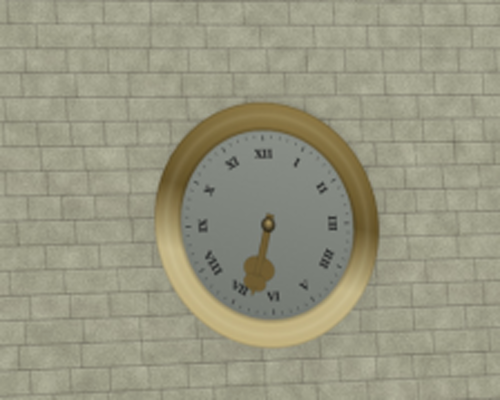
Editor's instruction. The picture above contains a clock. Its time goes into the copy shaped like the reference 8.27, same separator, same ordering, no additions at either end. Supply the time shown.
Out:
6.33
